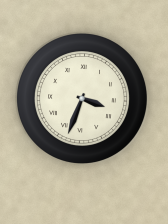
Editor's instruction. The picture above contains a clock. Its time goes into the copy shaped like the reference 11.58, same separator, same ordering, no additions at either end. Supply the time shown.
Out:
3.33
